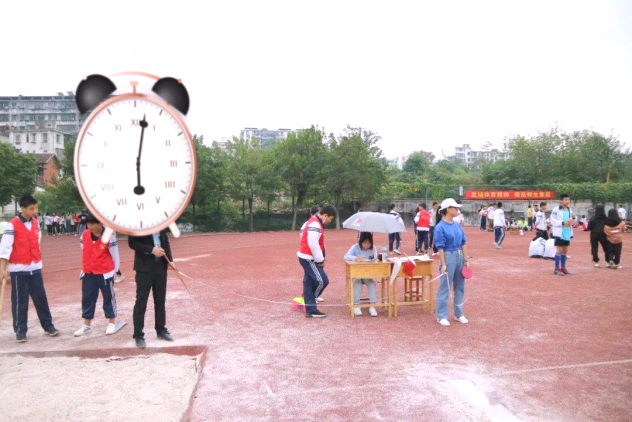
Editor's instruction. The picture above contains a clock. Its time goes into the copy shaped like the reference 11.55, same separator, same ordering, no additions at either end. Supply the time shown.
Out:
6.02
